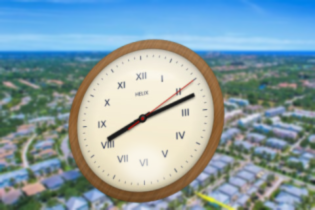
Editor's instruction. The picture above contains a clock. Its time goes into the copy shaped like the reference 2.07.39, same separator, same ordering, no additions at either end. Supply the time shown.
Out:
8.12.10
